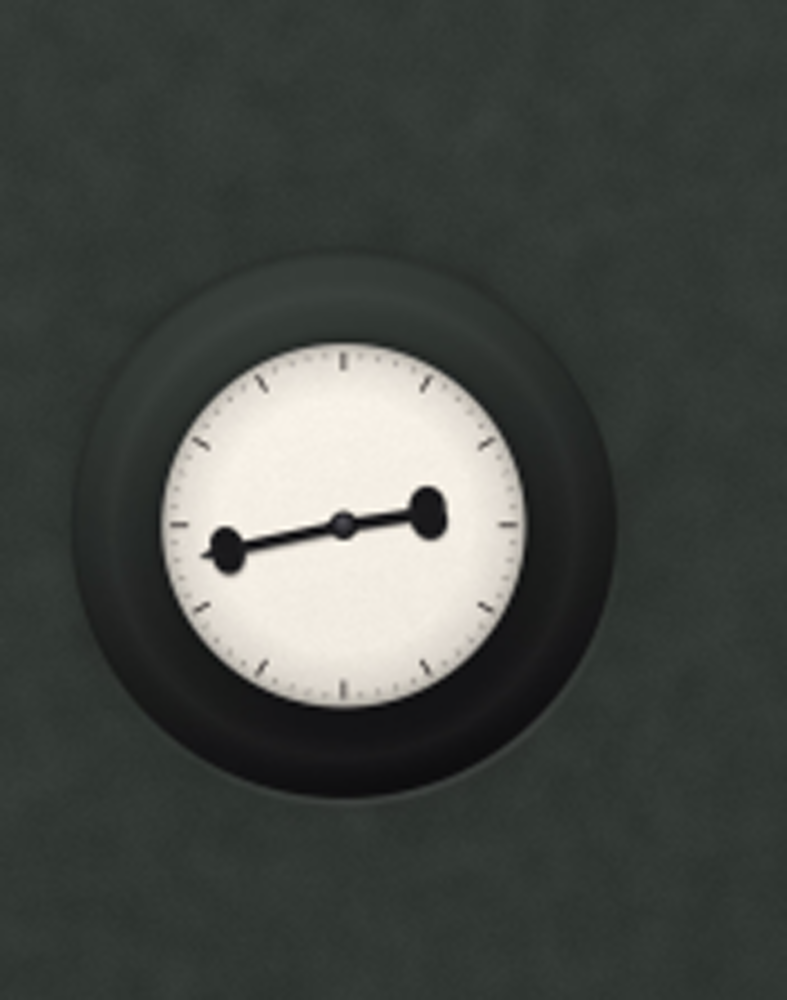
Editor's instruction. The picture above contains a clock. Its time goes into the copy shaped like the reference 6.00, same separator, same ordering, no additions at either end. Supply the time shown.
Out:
2.43
